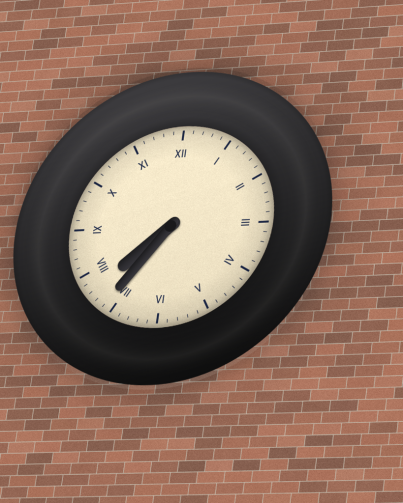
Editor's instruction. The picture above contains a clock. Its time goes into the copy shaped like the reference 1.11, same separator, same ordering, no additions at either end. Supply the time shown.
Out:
7.36
